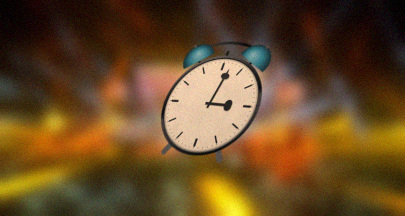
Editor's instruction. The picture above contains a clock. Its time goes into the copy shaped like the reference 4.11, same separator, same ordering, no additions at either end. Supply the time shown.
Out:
3.02
